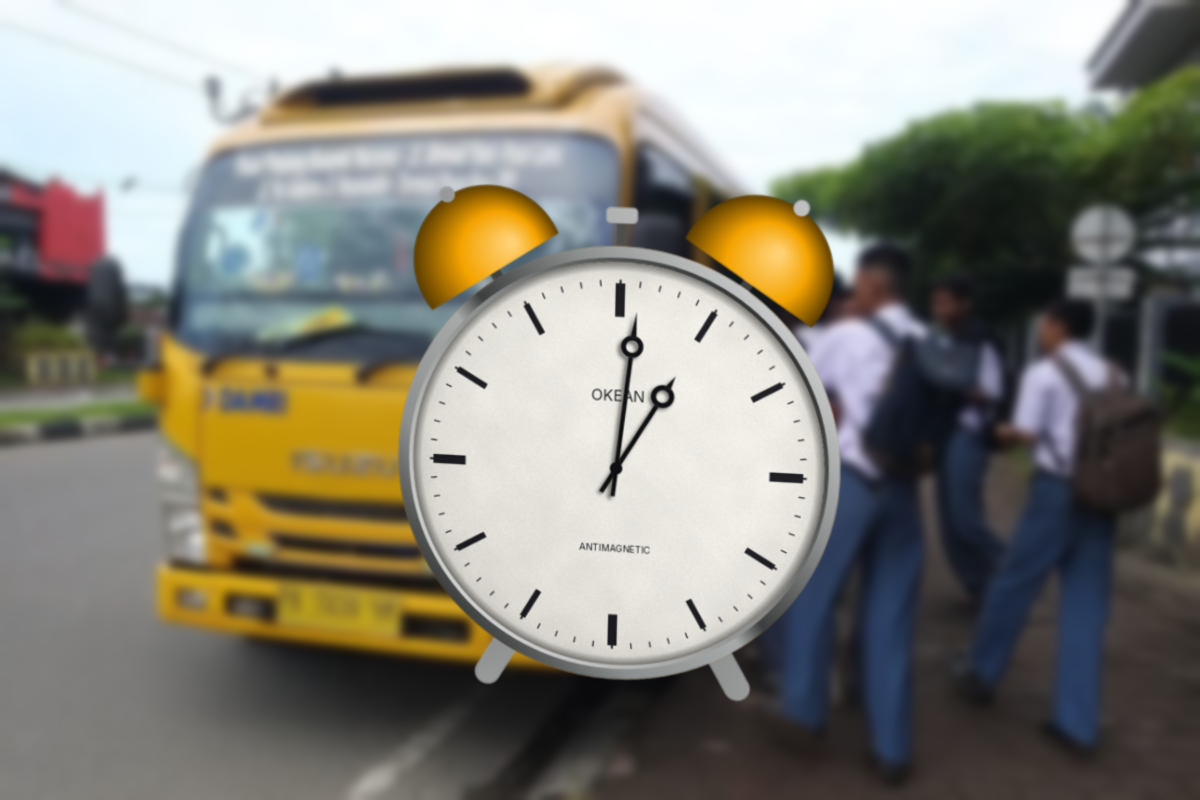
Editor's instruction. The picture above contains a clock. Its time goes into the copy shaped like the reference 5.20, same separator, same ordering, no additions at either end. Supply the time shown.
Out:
1.01
